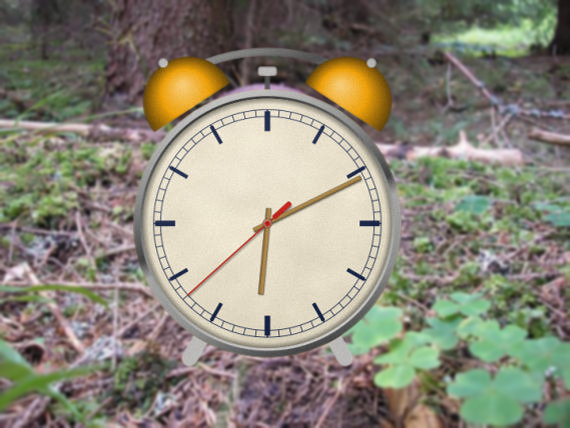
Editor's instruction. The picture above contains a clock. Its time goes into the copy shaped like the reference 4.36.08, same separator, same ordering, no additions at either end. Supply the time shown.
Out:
6.10.38
